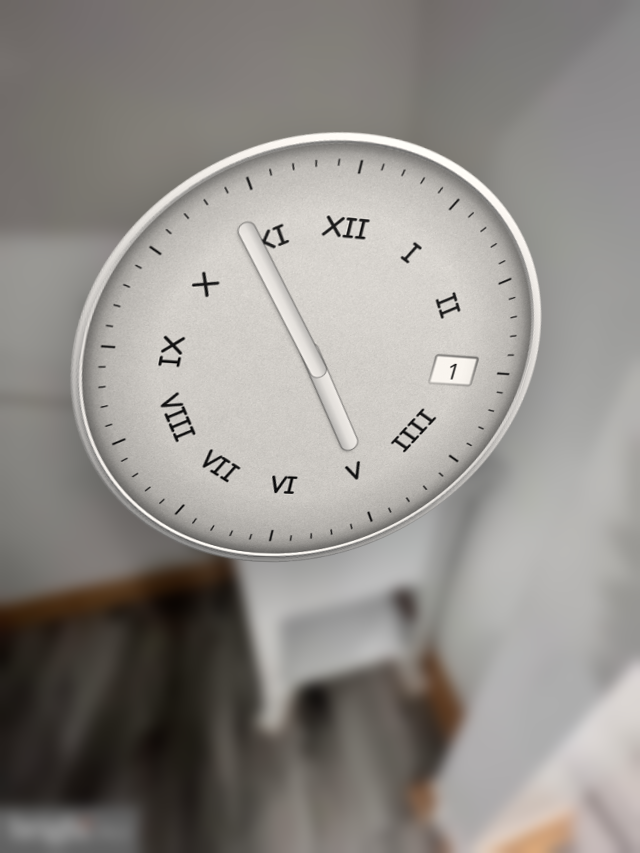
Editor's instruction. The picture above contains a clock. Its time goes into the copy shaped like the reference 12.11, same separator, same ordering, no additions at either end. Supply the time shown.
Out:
4.54
